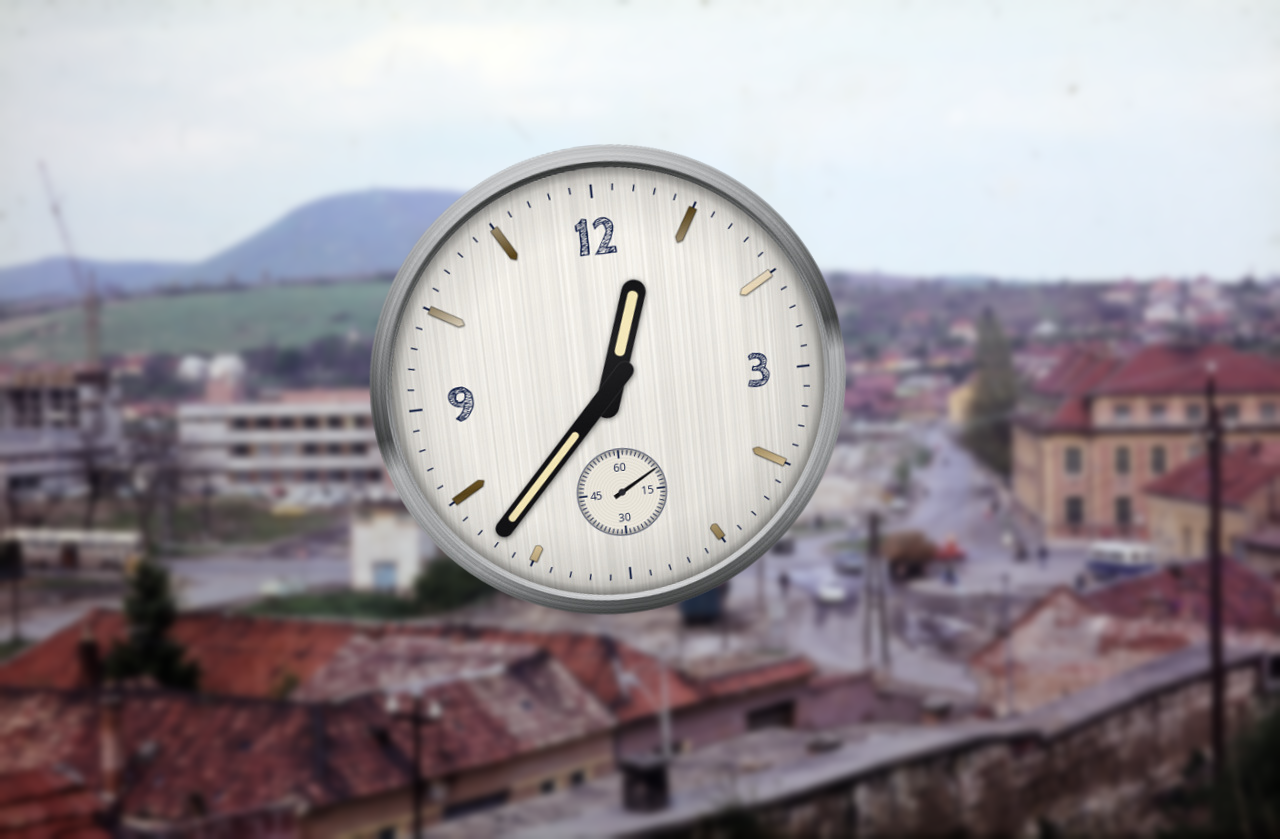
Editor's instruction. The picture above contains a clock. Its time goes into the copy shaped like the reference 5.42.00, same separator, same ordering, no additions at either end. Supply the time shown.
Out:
12.37.10
